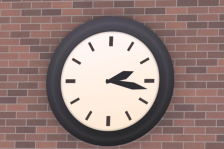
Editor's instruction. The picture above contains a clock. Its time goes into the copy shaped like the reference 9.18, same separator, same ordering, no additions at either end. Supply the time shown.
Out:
2.17
